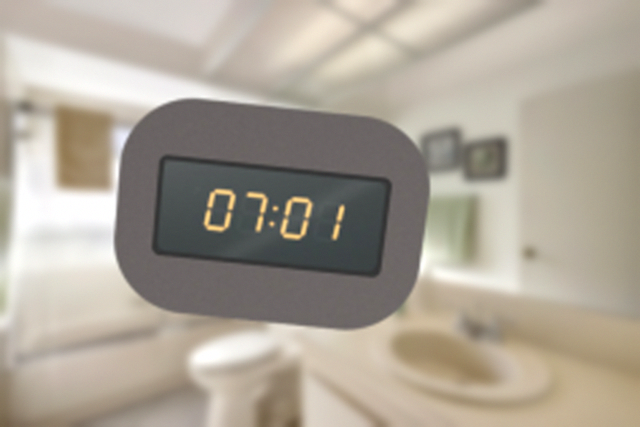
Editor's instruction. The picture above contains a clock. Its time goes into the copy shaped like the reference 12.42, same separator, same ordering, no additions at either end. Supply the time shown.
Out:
7.01
